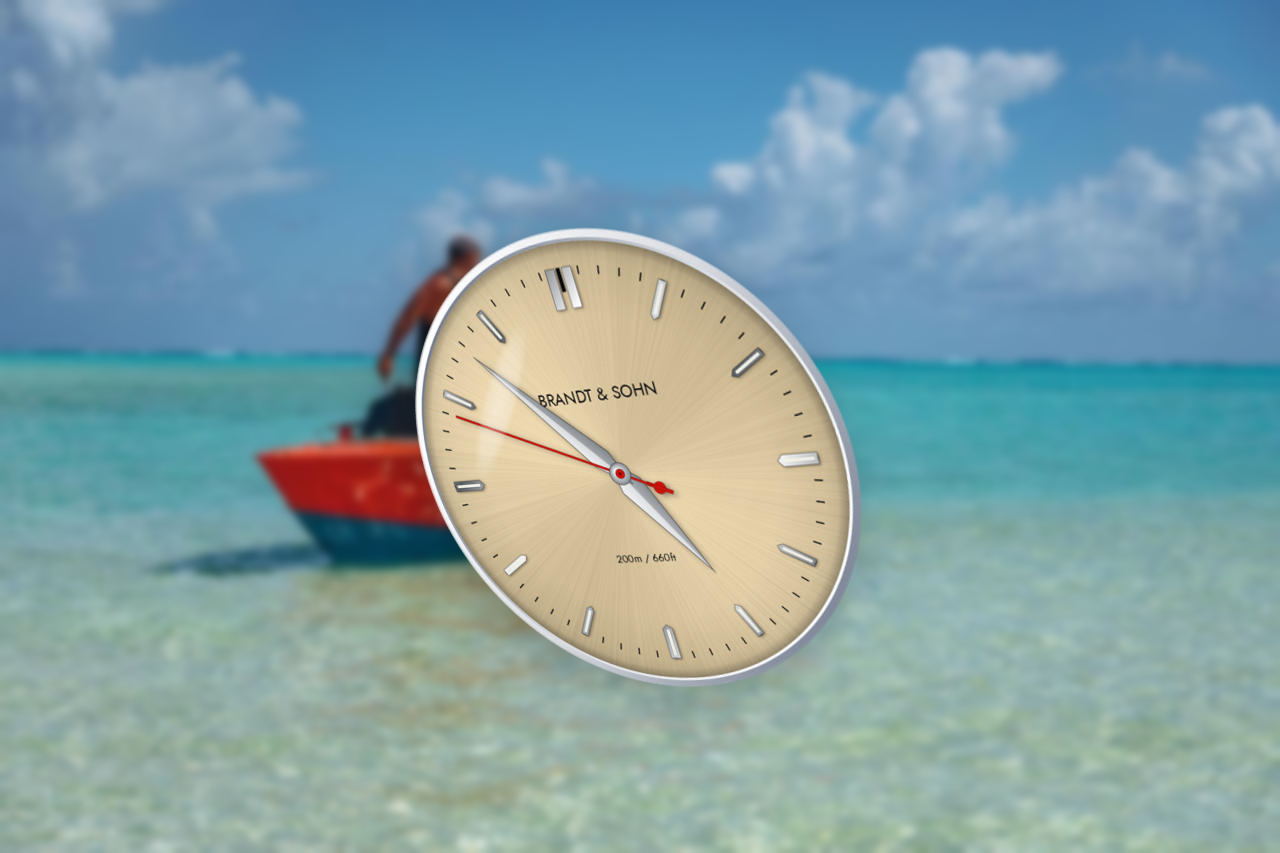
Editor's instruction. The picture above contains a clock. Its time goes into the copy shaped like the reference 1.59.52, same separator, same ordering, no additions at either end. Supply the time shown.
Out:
4.52.49
